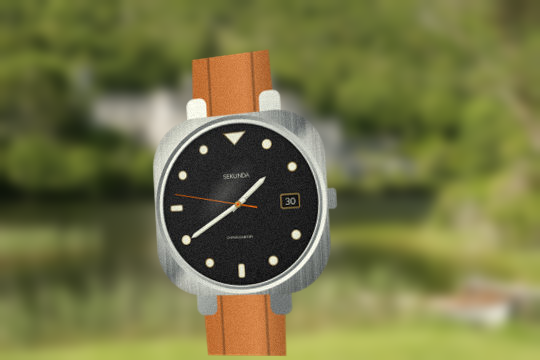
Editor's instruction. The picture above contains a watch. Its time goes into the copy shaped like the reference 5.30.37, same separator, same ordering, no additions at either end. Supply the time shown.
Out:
1.39.47
